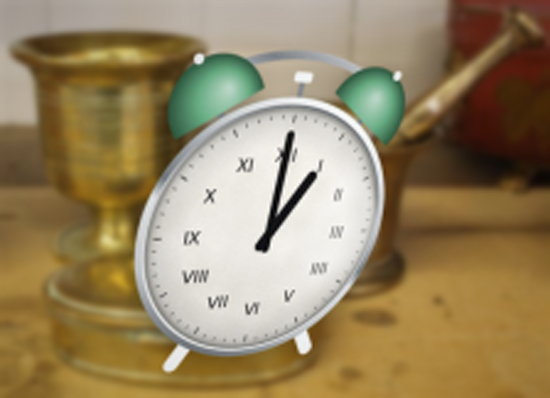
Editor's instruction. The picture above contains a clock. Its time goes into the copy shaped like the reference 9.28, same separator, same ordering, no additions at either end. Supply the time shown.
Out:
1.00
